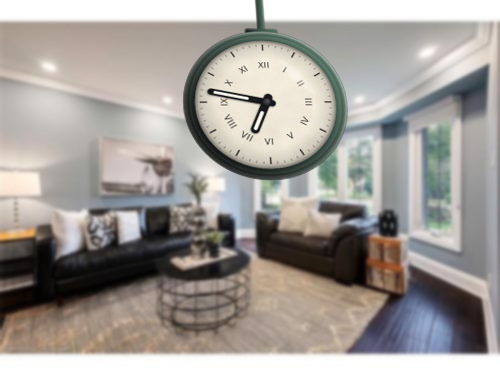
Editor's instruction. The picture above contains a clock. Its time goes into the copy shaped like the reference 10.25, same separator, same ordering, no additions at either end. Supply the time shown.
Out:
6.47
